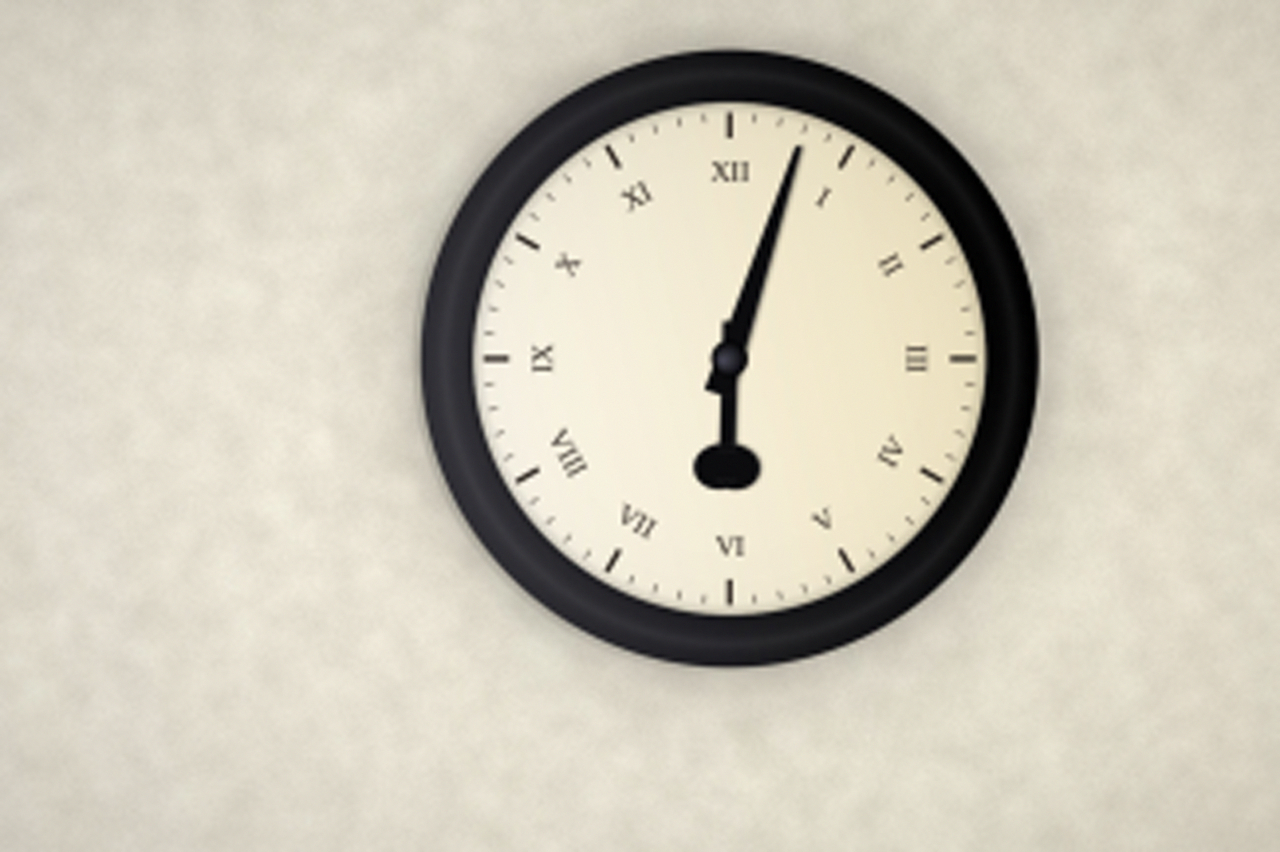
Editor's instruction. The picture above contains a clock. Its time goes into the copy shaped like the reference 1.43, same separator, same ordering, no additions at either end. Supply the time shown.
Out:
6.03
